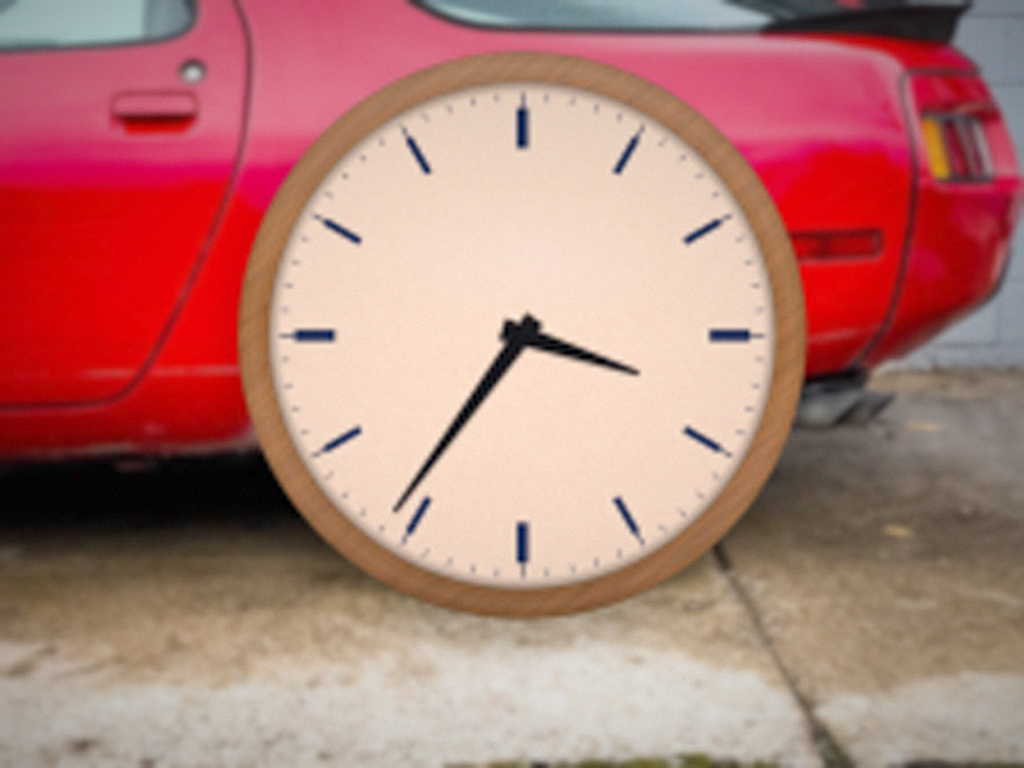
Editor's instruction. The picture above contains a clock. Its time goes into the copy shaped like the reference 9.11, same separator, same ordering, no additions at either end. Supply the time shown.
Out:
3.36
